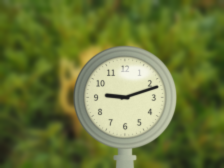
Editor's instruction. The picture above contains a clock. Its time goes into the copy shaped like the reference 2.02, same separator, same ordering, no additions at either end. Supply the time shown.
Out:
9.12
